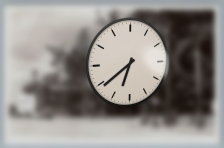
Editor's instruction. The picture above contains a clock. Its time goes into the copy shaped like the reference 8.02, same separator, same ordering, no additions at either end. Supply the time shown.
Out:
6.39
